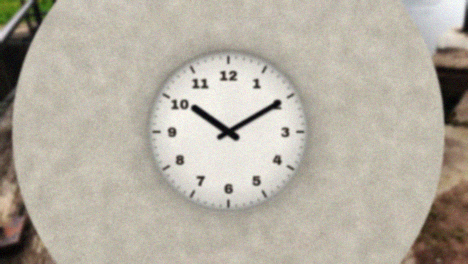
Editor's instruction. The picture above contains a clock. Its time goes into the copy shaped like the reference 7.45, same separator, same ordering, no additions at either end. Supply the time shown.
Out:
10.10
